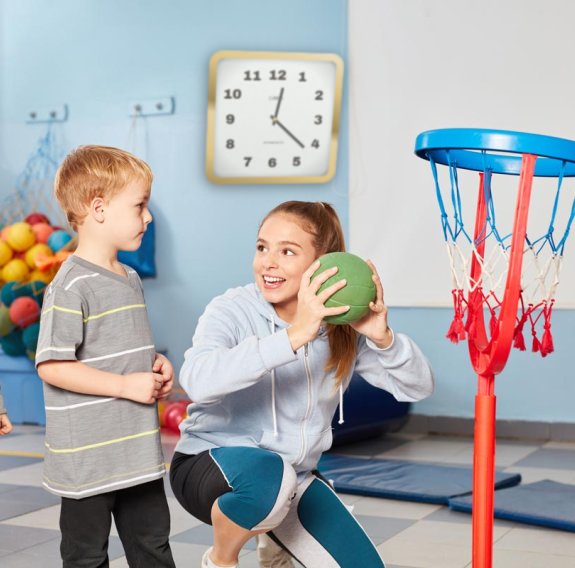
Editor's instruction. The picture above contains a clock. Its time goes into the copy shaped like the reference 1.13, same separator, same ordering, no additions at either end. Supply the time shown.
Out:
12.22
